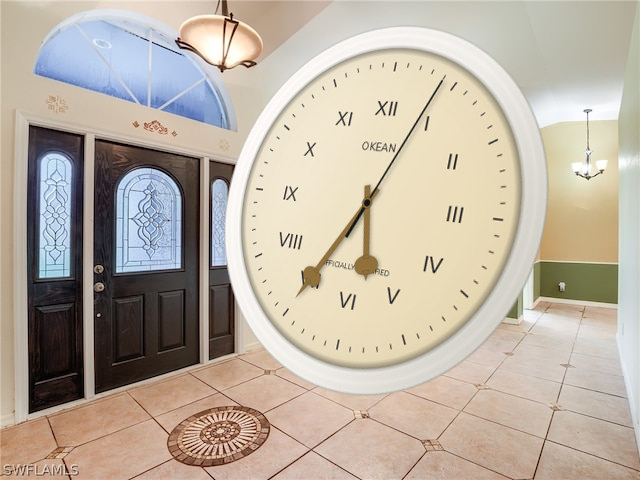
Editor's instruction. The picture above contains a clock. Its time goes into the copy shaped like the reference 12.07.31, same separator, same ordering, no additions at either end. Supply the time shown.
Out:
5.35.04
